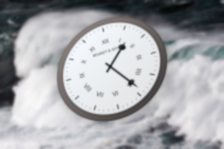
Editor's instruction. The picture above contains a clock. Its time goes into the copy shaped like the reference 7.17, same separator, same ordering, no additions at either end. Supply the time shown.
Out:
1.24
